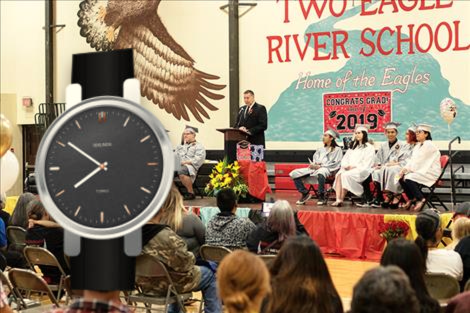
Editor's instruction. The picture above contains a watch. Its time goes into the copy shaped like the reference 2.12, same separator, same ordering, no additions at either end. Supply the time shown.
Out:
7.51
